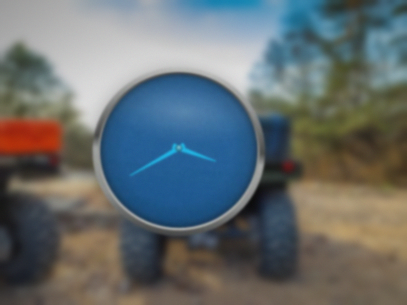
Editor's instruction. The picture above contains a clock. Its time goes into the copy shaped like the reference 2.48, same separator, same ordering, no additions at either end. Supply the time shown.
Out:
3.40
